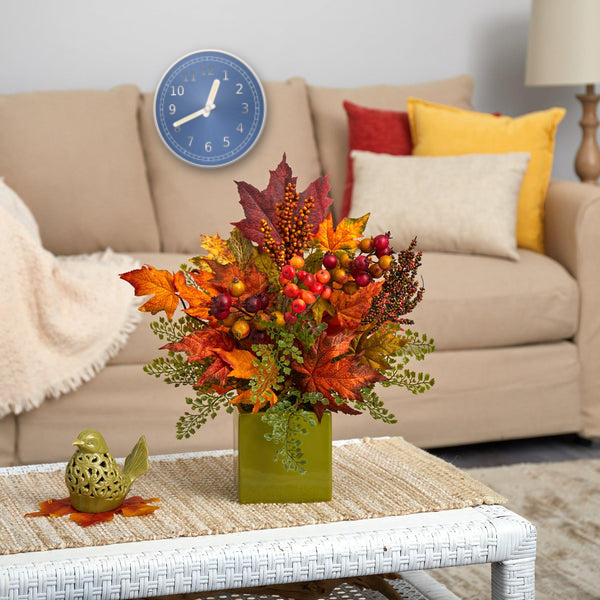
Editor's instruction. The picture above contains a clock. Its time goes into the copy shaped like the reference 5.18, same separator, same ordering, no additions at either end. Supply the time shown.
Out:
12.41
